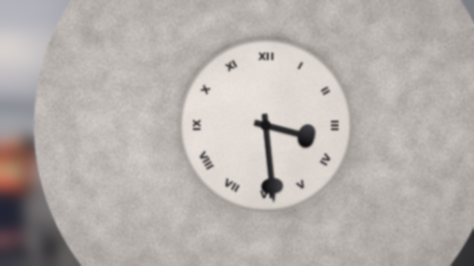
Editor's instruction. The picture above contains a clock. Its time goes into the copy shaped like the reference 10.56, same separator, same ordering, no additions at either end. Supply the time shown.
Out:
3.29
